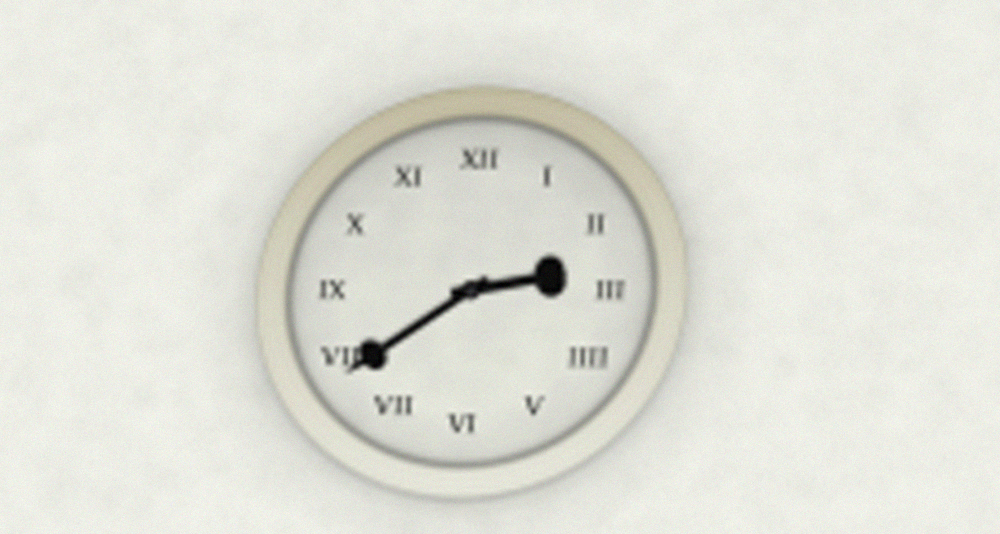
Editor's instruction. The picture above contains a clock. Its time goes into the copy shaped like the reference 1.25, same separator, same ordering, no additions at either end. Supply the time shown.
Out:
2.39
